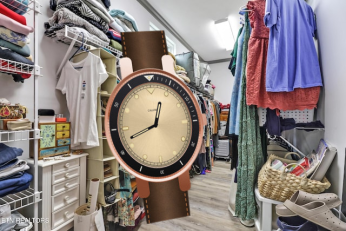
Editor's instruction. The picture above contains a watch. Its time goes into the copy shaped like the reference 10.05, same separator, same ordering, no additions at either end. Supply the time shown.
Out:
12.42
